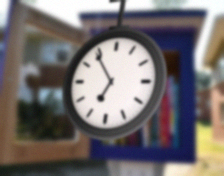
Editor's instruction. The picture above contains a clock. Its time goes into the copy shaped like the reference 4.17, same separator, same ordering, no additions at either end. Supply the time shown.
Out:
6.54
